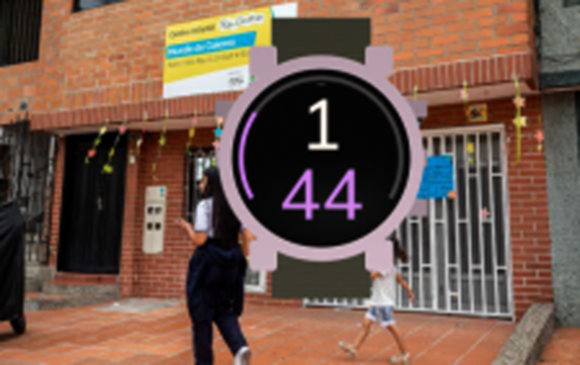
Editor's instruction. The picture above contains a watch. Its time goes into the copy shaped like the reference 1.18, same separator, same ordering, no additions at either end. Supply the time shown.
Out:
1.44
